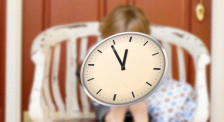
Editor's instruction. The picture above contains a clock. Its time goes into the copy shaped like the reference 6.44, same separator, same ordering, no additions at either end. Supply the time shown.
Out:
11.54
